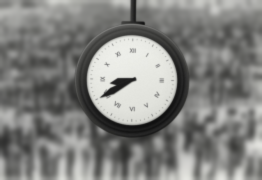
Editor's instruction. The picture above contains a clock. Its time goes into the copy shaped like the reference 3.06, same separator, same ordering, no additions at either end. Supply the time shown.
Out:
8.40
